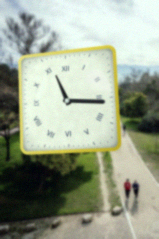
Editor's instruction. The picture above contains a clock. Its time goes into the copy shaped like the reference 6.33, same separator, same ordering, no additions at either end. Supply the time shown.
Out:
11.16
